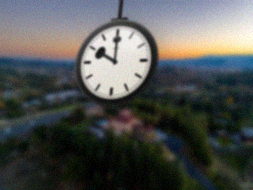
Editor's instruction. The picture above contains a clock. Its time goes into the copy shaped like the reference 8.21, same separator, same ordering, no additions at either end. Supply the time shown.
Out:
10.00
